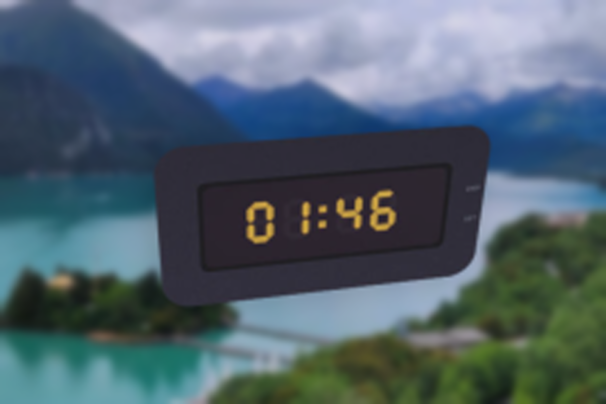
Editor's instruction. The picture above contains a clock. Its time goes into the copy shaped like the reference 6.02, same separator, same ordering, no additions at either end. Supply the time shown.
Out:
1.46
